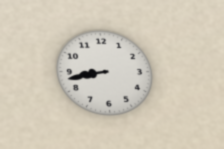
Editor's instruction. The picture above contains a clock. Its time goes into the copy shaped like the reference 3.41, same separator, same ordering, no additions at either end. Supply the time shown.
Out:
8.43
